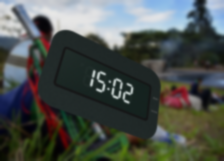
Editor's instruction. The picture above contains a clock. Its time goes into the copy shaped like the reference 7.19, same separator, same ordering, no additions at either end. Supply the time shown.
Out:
15.02
